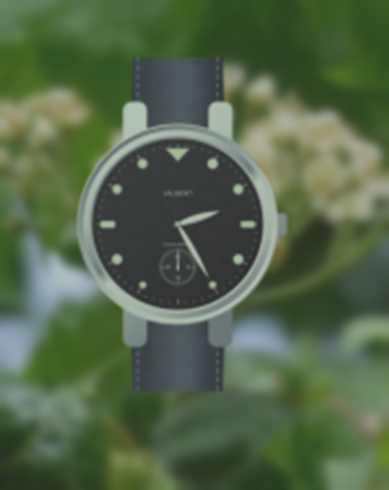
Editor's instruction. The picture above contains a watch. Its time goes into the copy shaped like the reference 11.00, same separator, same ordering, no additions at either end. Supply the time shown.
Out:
2.25
